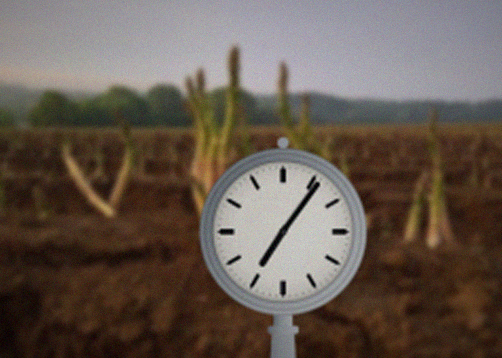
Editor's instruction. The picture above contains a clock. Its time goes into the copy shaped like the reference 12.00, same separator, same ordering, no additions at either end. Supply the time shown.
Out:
7.06
